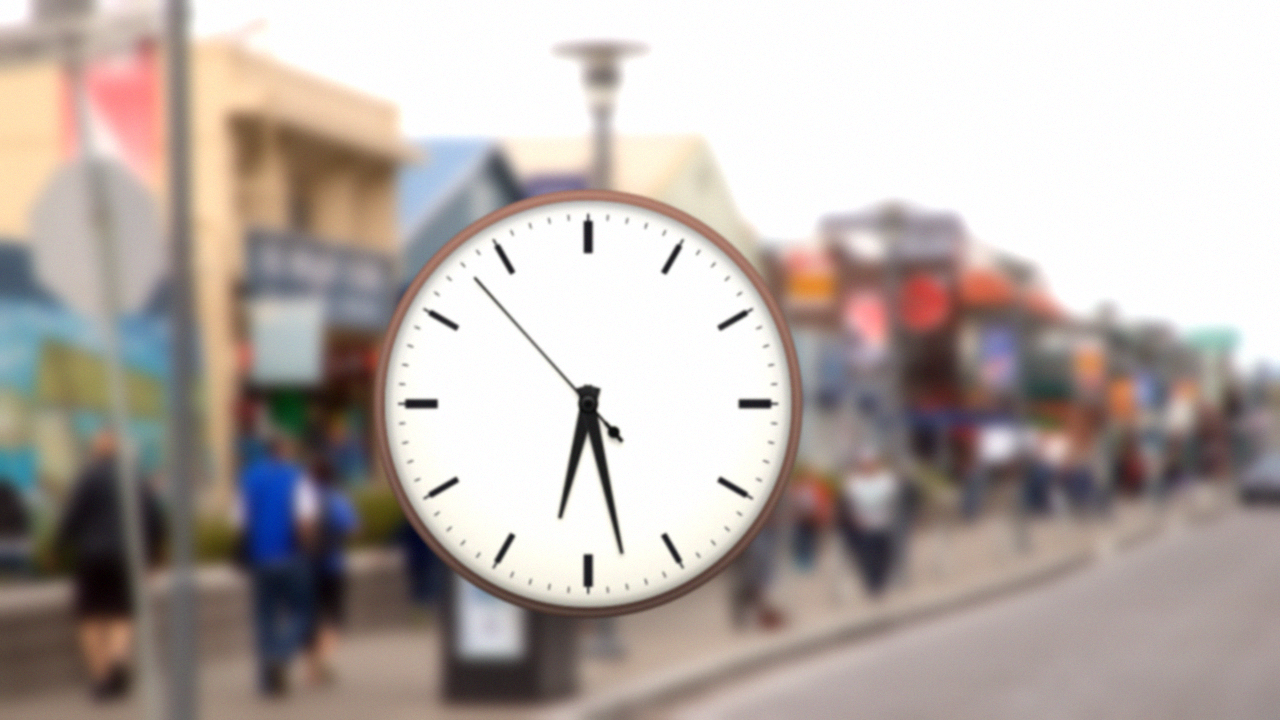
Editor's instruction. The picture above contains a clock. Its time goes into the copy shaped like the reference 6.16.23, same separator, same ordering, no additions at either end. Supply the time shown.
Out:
6.27.53
